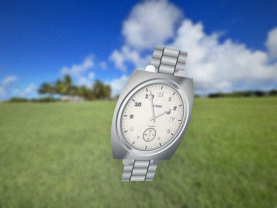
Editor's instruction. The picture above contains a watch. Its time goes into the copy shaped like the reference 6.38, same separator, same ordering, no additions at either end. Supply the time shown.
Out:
1.56
